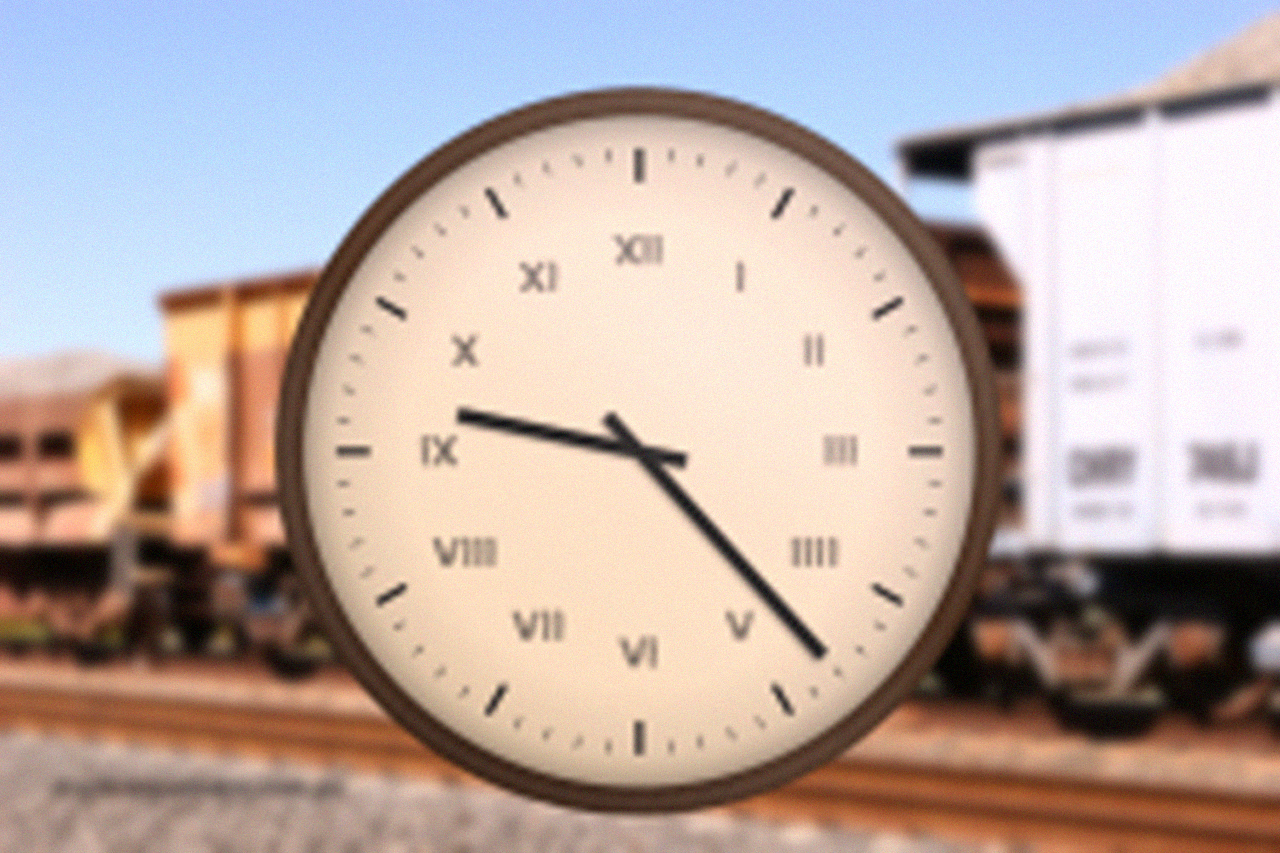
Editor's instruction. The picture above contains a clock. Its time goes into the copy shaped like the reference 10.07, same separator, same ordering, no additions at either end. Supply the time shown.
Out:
9.23
